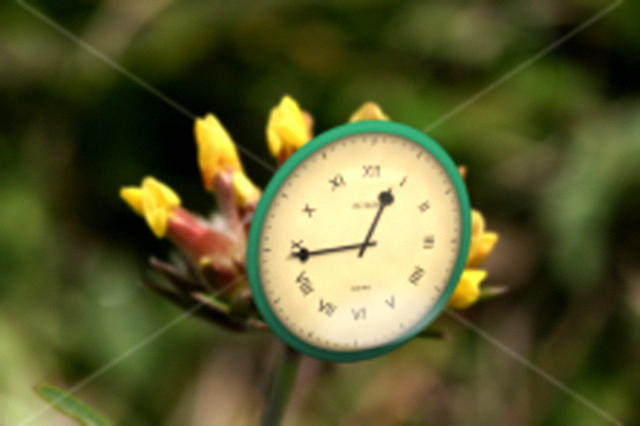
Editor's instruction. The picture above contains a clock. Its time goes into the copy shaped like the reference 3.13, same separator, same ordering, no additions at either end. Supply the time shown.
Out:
12.44
